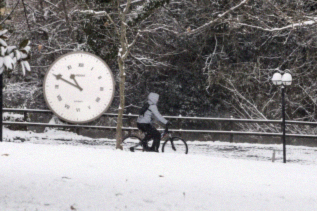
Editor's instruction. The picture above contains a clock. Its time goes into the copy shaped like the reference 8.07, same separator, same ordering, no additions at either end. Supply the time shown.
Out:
10.49
